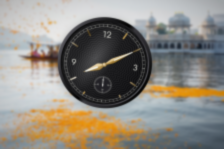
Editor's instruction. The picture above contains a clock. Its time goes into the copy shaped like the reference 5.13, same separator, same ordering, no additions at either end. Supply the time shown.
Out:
8.10
